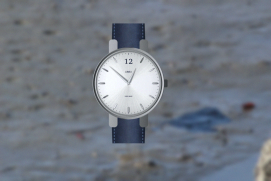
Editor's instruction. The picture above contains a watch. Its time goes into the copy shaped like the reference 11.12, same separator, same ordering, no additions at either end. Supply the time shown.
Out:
12.52
